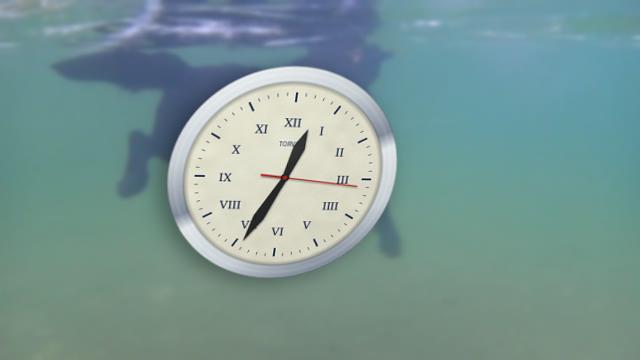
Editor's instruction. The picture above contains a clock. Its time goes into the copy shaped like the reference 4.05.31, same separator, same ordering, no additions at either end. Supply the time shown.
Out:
12.34.16
